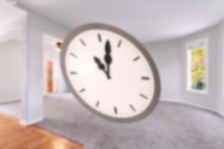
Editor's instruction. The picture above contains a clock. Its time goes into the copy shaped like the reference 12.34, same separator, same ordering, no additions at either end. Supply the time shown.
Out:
11.02
